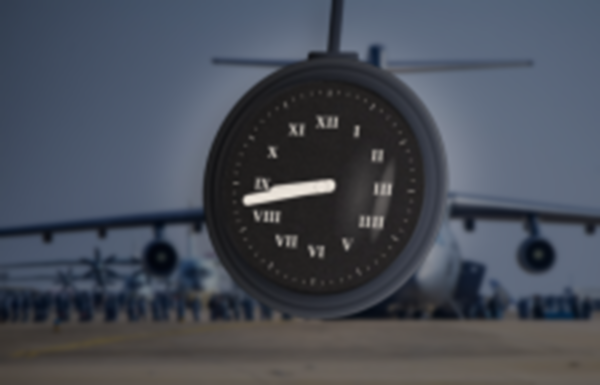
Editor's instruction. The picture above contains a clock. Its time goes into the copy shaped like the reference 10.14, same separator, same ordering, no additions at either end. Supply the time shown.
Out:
8.43
